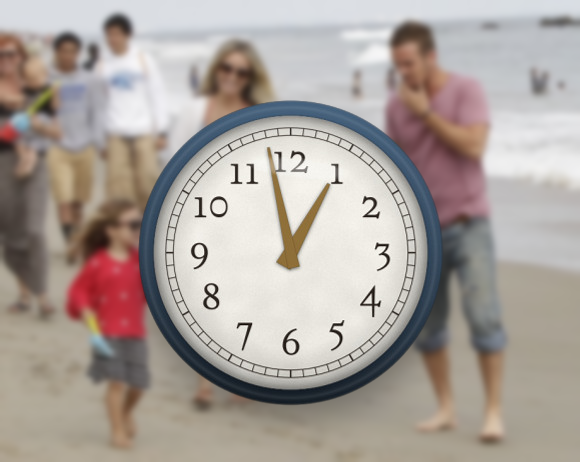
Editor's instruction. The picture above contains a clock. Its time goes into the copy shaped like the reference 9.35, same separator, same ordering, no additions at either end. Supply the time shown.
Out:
12.58
